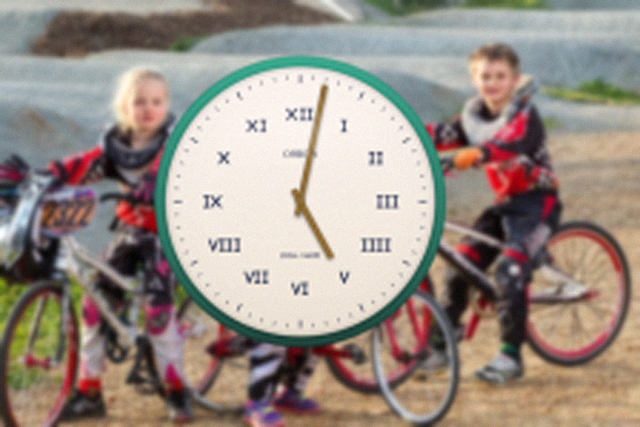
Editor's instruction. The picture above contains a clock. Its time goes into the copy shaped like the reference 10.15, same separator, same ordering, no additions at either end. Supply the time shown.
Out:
5.02
